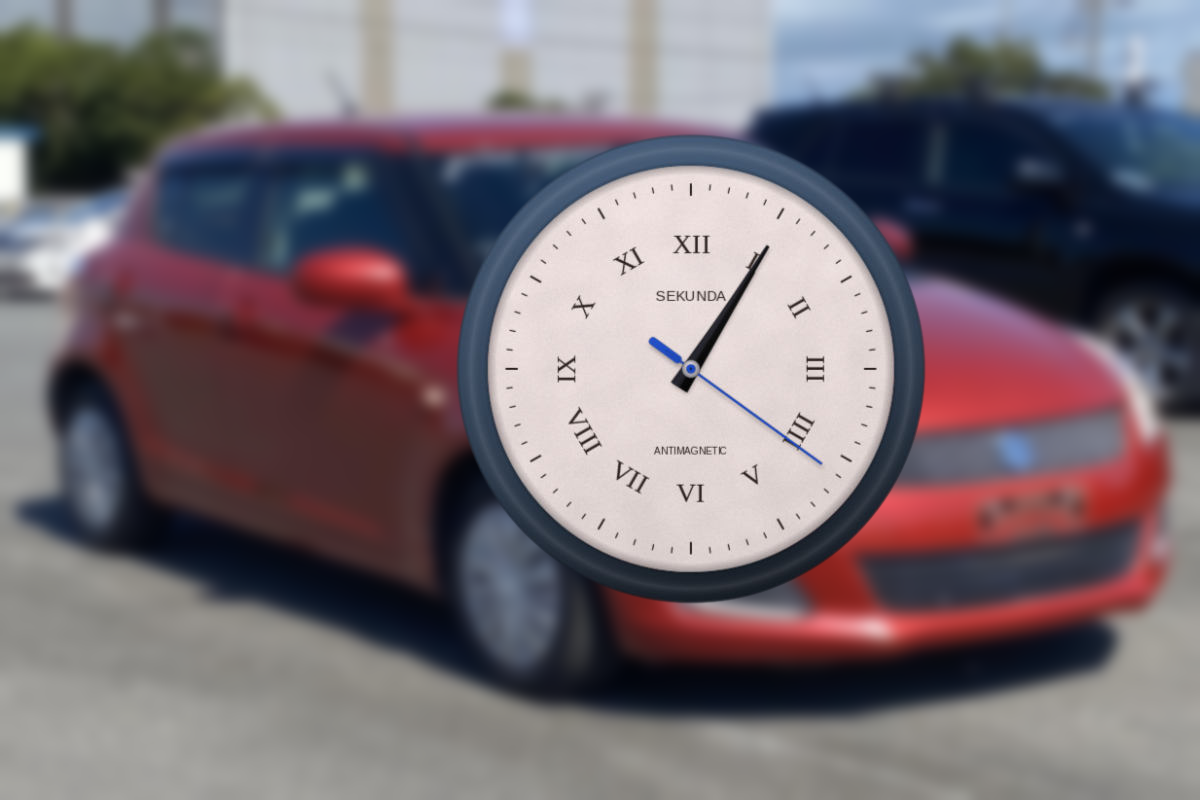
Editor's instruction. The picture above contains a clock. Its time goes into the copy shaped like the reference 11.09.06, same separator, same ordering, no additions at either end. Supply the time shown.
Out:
1.05.21
